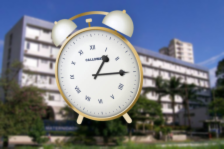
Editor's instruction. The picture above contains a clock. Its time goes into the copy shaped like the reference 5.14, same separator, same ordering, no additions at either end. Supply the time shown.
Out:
1.15
